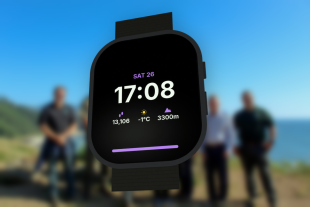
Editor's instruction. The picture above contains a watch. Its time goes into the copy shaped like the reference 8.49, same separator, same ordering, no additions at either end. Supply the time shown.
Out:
17.08
